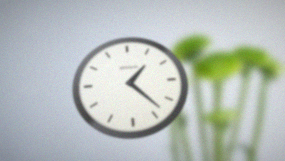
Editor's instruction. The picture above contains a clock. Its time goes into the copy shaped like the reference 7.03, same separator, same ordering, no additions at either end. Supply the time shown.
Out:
1.23
